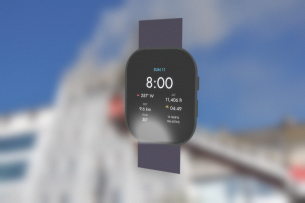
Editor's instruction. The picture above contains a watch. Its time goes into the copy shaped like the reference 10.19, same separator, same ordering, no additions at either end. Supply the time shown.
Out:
8.00
